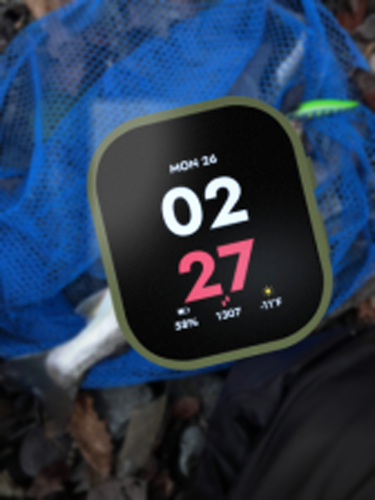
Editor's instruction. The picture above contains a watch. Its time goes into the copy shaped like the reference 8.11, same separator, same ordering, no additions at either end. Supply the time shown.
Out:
2.27
